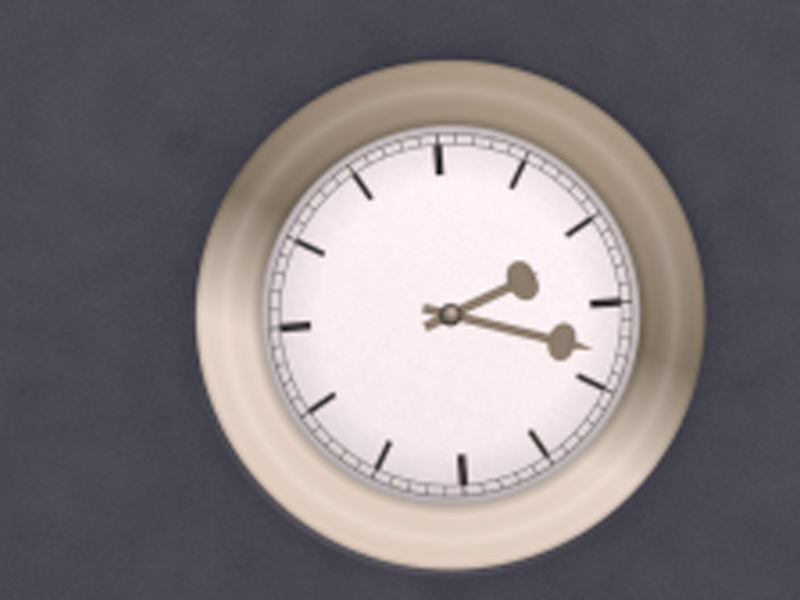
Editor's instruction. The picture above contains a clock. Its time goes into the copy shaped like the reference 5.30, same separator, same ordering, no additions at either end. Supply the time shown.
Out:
2.18
